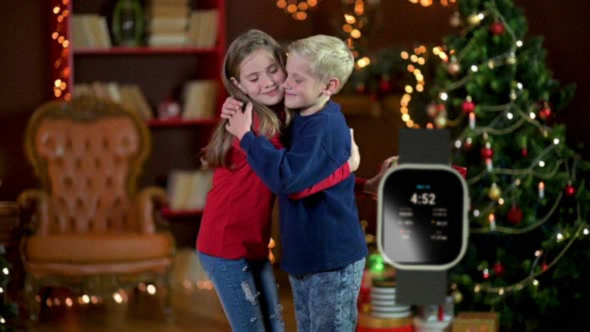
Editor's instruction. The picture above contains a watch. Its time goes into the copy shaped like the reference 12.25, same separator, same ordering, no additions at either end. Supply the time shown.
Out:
4.52
